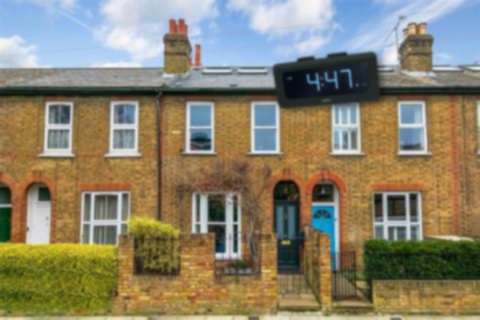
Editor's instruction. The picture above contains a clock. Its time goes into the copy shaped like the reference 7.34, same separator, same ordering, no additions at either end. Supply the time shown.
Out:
4.47
